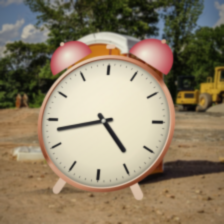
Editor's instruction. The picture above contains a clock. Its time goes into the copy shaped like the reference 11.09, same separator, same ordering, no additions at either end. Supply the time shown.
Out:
4.43
